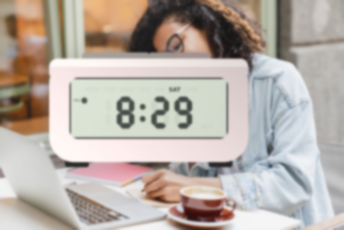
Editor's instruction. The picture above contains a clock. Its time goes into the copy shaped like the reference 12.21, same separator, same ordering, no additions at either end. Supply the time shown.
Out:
8.29
